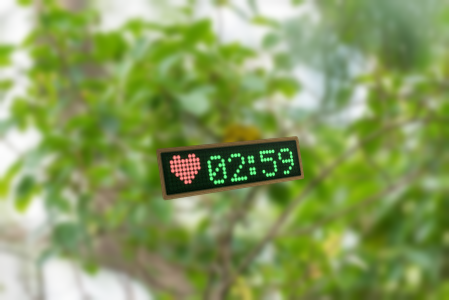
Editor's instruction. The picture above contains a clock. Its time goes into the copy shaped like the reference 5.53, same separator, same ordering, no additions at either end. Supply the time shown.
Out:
2.59
